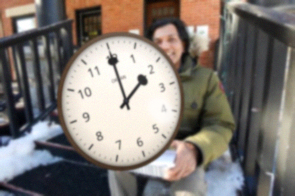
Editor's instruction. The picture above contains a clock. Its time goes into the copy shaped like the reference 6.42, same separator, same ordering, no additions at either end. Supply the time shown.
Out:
2.00
